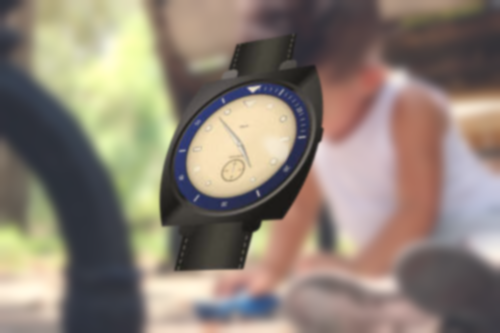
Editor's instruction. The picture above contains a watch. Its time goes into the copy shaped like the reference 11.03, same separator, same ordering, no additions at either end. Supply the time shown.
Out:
4.53
